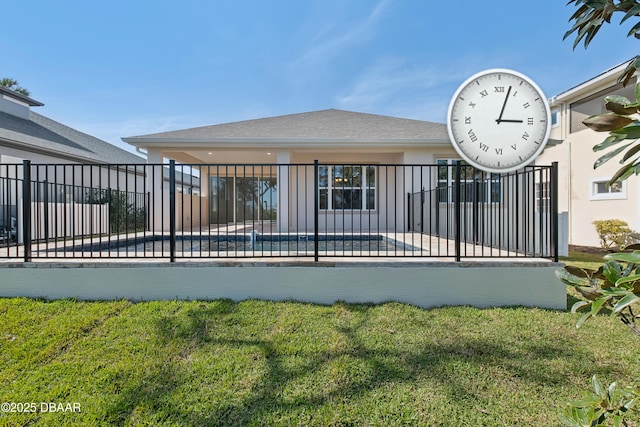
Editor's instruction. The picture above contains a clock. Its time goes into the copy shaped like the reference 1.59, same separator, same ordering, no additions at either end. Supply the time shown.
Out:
3.03
